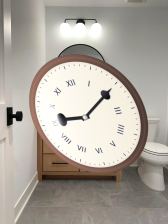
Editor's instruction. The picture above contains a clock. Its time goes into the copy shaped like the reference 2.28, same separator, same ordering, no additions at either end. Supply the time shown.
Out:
9.10
